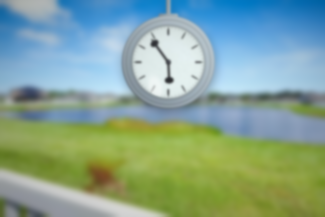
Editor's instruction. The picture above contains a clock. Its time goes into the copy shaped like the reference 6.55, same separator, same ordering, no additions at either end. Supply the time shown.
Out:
5.54
